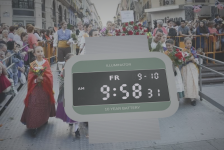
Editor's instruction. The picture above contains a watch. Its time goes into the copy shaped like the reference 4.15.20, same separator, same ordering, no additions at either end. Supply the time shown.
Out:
9.58.31
